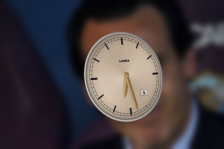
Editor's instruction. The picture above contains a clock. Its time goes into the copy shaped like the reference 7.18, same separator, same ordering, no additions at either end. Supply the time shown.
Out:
6.28
